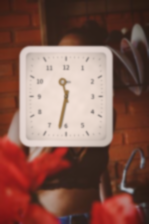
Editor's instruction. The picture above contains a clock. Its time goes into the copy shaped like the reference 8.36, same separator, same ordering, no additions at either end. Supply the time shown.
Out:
11.32
